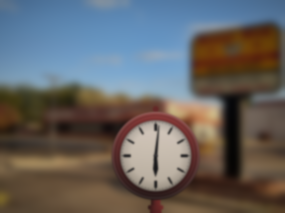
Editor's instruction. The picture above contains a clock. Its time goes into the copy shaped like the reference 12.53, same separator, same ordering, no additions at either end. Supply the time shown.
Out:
6.01
